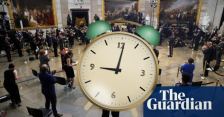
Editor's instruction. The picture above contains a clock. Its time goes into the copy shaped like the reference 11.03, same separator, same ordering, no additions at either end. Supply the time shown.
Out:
9.01
